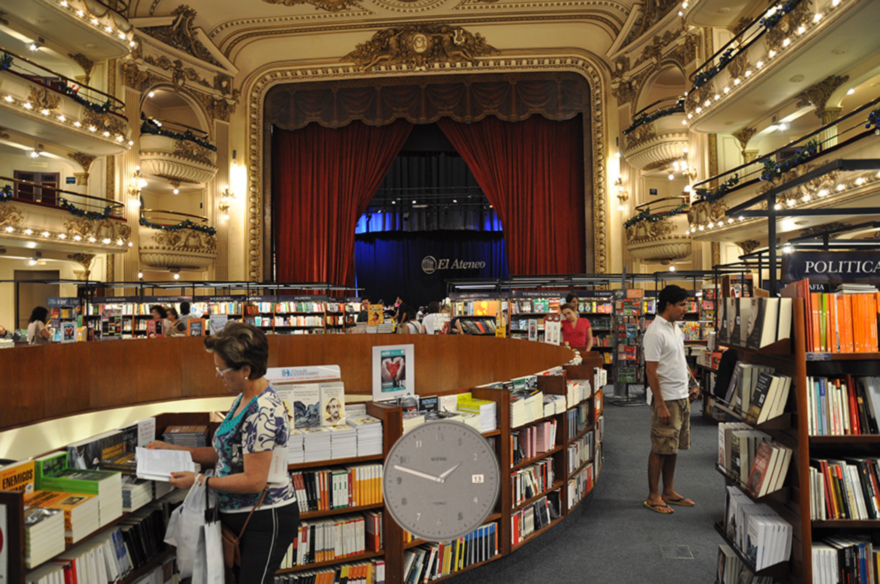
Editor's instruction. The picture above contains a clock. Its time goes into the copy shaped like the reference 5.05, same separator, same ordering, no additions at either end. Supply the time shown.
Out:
1.48
